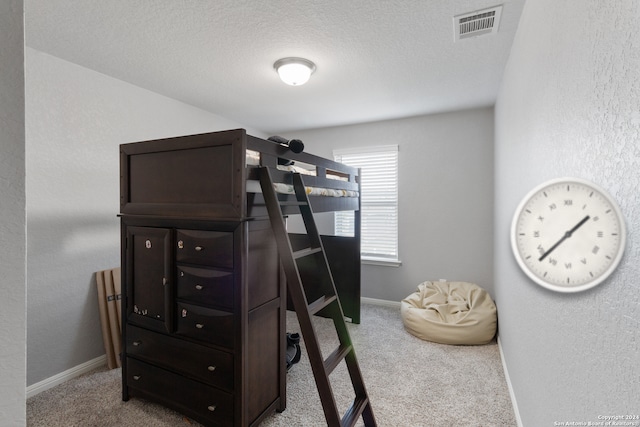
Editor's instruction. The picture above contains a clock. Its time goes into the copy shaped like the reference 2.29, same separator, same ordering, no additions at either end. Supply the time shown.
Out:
1.38
